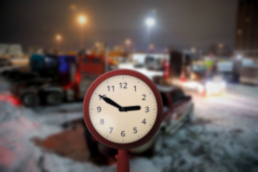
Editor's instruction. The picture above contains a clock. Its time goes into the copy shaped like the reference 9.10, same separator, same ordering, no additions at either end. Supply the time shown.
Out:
2.50
